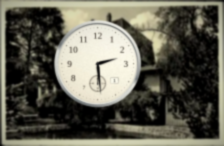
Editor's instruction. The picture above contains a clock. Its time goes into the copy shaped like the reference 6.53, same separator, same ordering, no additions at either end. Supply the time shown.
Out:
2.29
